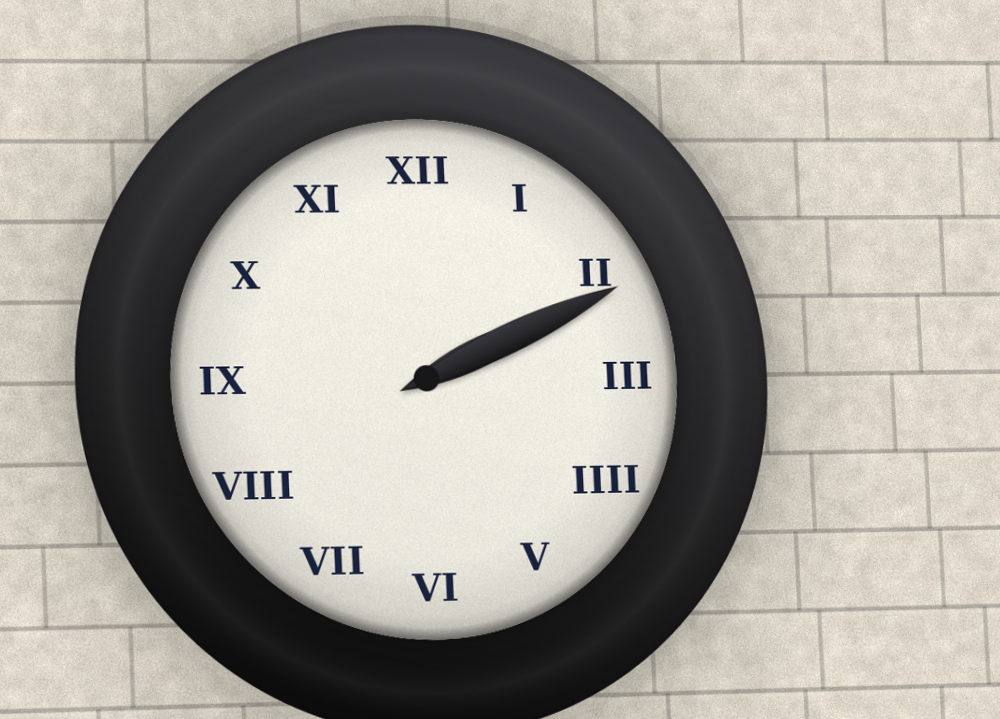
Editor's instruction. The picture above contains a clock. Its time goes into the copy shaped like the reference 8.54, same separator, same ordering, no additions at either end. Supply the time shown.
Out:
2.11
